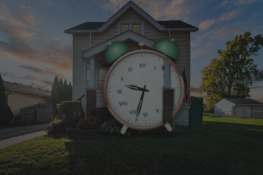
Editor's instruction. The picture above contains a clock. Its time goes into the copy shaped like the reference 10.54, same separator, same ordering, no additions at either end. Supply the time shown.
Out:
9.33
